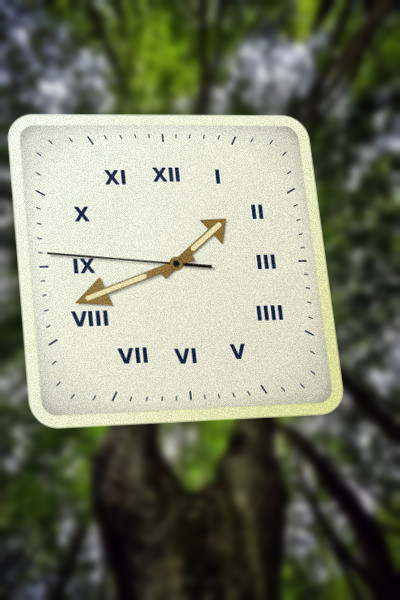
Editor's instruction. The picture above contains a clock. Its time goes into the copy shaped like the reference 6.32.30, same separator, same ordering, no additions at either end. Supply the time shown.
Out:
1.41.46
